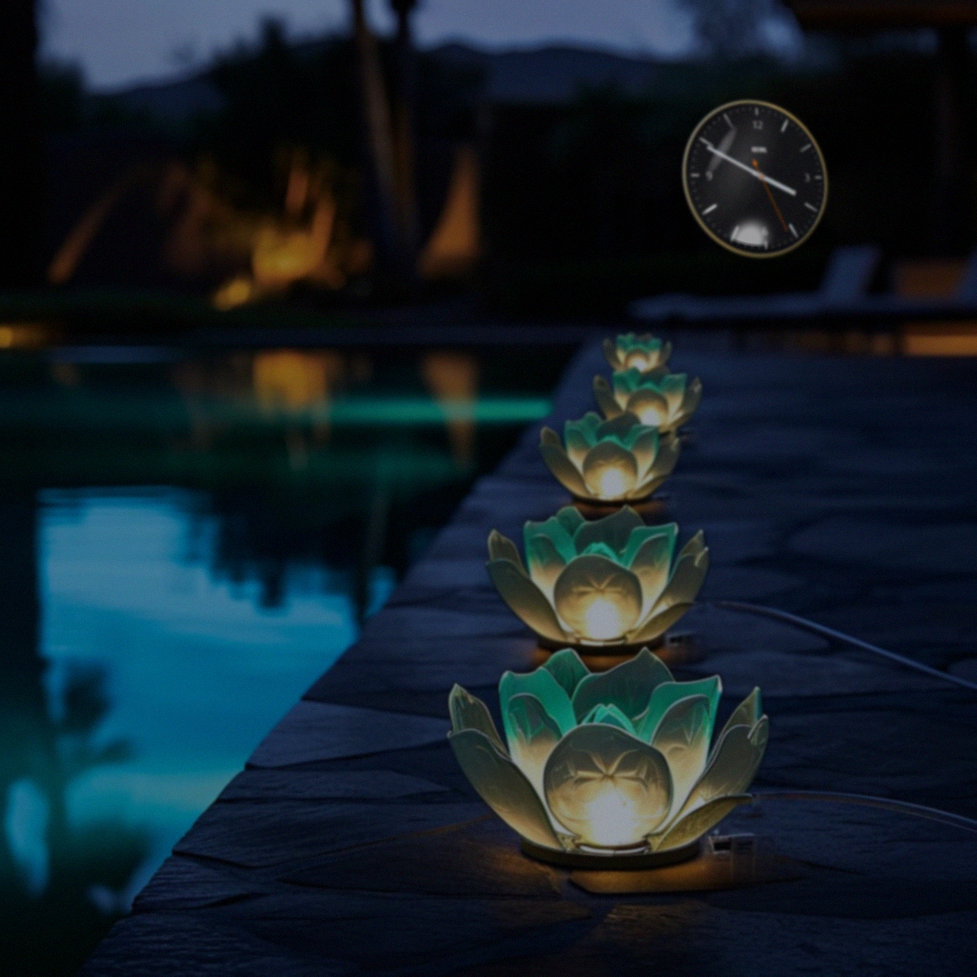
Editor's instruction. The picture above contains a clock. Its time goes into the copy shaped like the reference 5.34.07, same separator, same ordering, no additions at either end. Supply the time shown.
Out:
3.49.26
